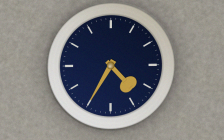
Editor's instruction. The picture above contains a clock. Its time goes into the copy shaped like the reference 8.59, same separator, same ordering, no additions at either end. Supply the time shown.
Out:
4.35
